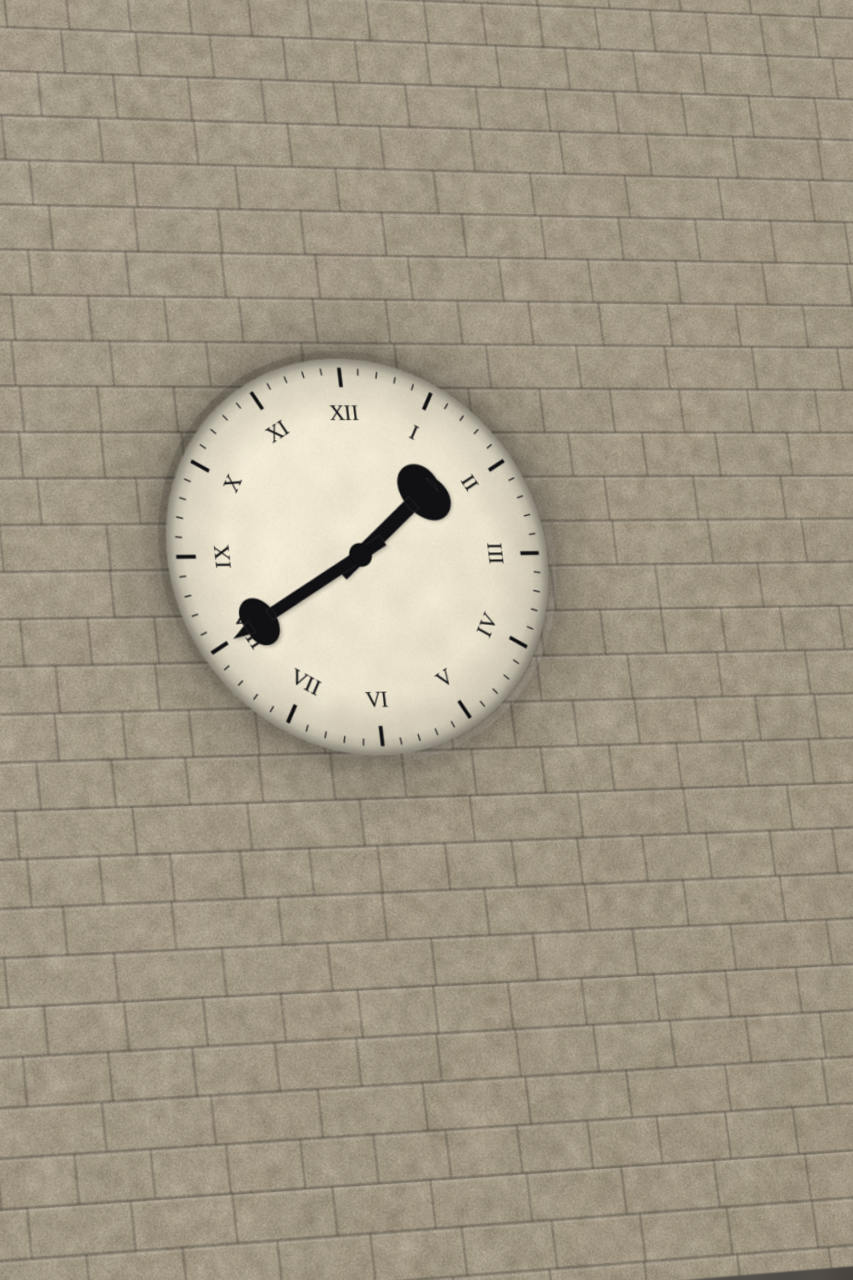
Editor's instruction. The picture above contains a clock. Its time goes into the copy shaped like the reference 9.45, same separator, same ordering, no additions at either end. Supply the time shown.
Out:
1.40
